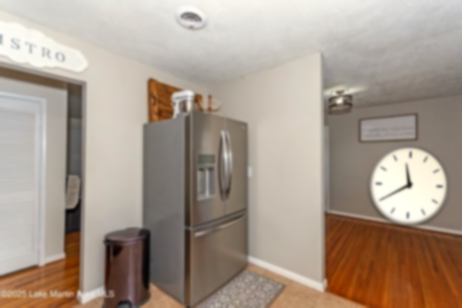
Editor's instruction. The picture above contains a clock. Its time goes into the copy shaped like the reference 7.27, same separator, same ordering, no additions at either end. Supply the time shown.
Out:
11.40
